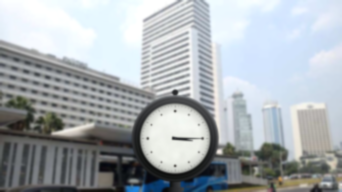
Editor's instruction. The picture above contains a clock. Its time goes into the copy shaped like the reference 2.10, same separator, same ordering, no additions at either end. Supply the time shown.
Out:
3.15
